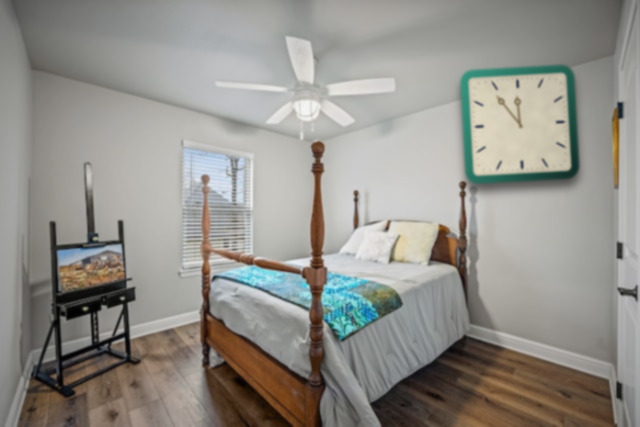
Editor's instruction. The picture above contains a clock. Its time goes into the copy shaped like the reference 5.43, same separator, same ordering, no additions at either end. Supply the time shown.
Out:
11.54
